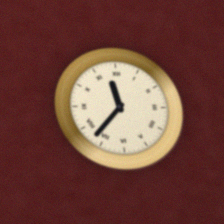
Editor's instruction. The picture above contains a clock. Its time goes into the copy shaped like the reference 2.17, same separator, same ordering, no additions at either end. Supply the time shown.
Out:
11.37
